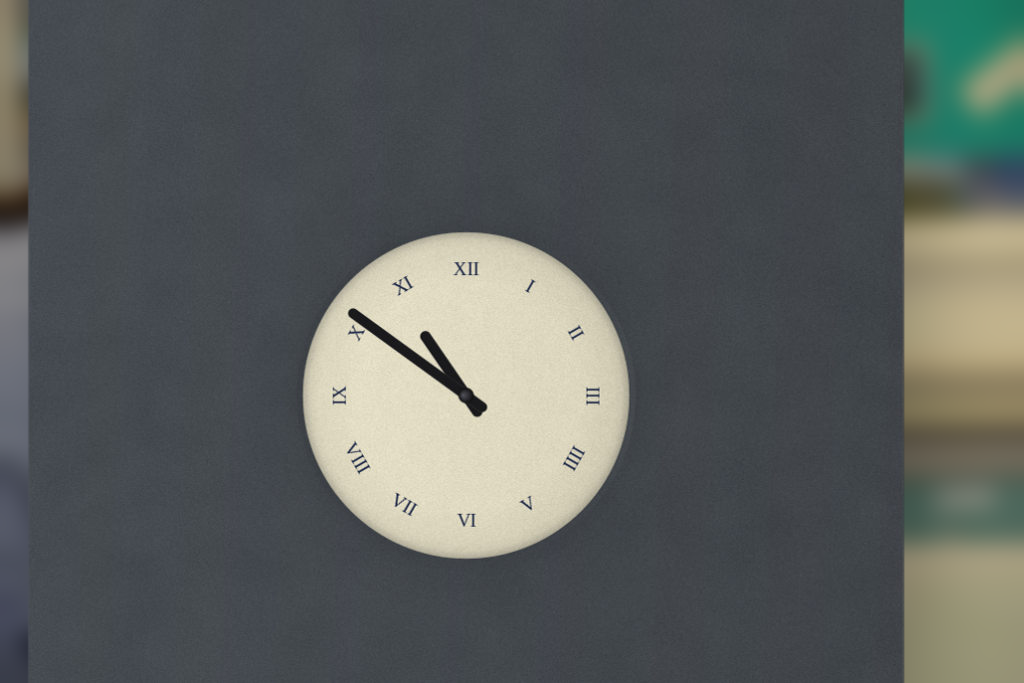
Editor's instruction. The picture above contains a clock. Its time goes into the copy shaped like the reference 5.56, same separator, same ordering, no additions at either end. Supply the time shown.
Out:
10.51
